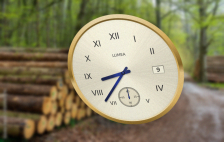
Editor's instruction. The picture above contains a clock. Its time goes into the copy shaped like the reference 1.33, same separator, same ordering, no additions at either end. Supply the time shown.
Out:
8.37
